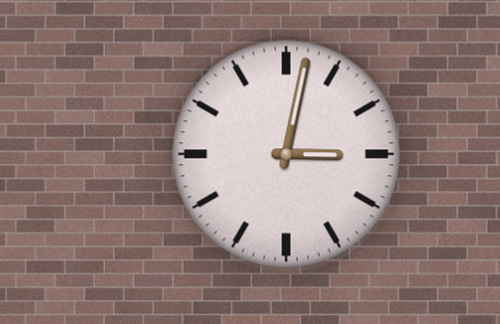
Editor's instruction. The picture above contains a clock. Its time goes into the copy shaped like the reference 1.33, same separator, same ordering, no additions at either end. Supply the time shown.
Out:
3.02
